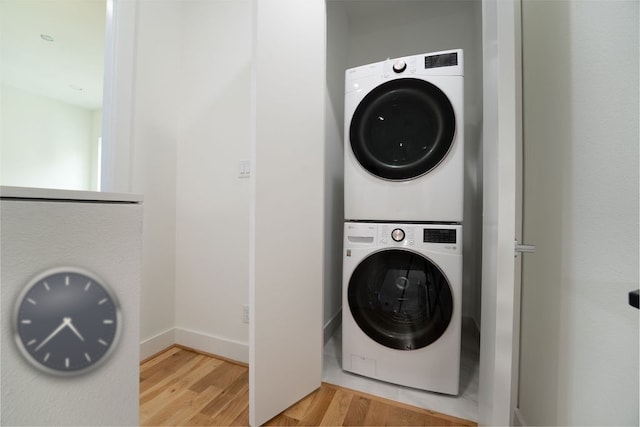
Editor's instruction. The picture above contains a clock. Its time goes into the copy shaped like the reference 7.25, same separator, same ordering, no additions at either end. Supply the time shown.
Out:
4.38
